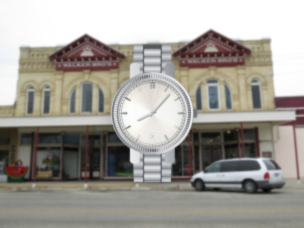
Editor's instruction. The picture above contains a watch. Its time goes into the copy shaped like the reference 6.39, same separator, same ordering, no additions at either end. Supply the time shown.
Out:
8.07
